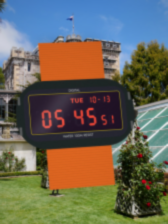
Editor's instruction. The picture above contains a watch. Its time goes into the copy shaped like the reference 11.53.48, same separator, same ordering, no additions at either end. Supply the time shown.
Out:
5.45.51
